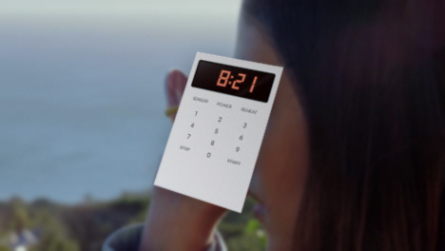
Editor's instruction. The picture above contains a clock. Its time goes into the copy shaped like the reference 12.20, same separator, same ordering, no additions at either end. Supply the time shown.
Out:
8.21
